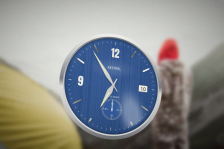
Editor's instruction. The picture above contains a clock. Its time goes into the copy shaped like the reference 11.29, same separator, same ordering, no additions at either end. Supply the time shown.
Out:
6.54
